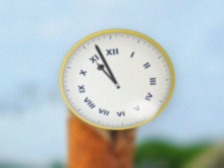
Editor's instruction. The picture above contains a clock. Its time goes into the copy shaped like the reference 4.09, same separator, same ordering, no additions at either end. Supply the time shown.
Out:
10.57
